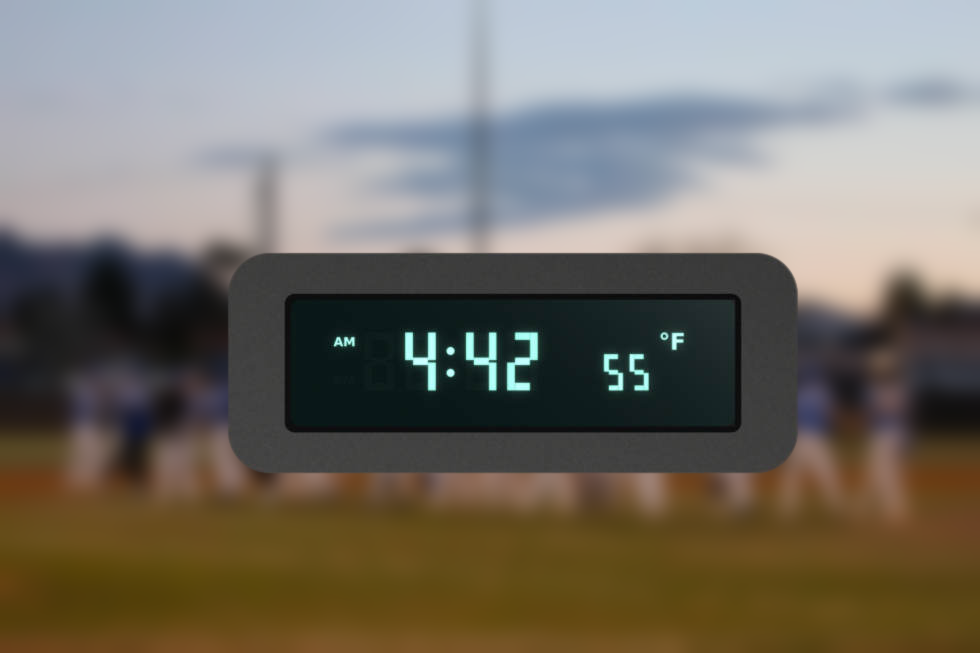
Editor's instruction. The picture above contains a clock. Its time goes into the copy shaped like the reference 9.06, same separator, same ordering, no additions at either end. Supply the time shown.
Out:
4.42
